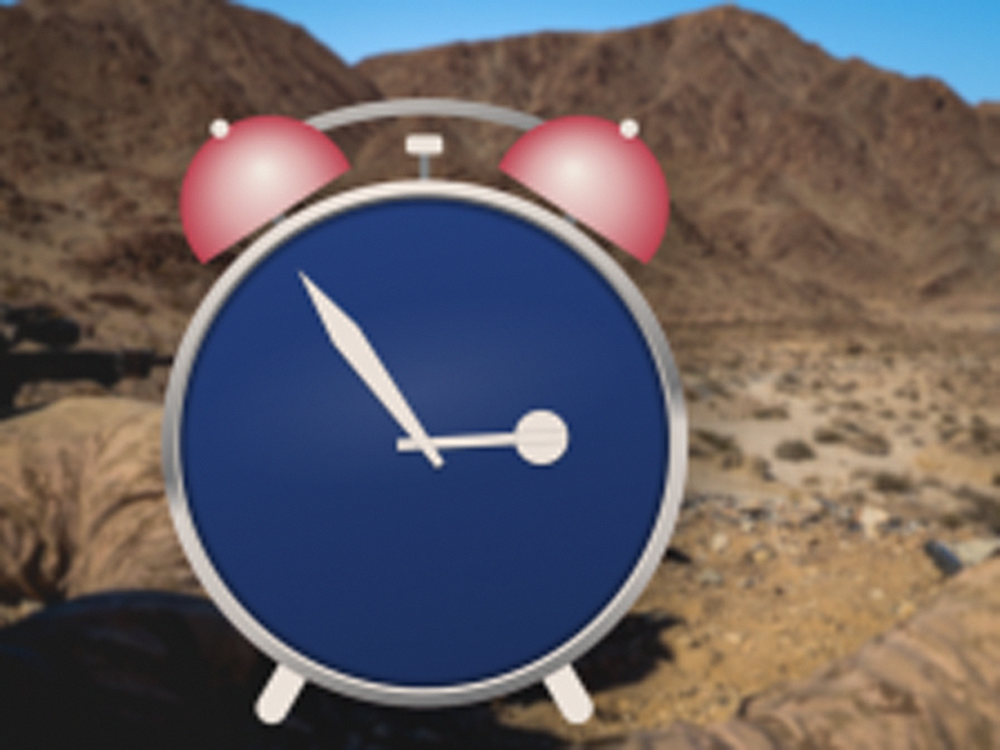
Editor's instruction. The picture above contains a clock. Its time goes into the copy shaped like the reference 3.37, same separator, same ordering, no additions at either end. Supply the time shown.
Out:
2.54
